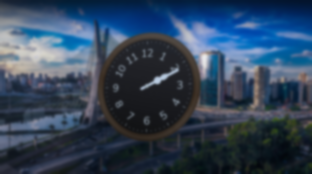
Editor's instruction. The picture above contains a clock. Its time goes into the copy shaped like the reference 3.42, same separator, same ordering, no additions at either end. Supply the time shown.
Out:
2.11
